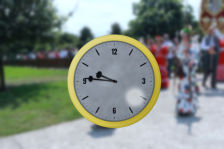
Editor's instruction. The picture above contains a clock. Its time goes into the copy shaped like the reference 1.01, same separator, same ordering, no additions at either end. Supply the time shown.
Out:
9.46
